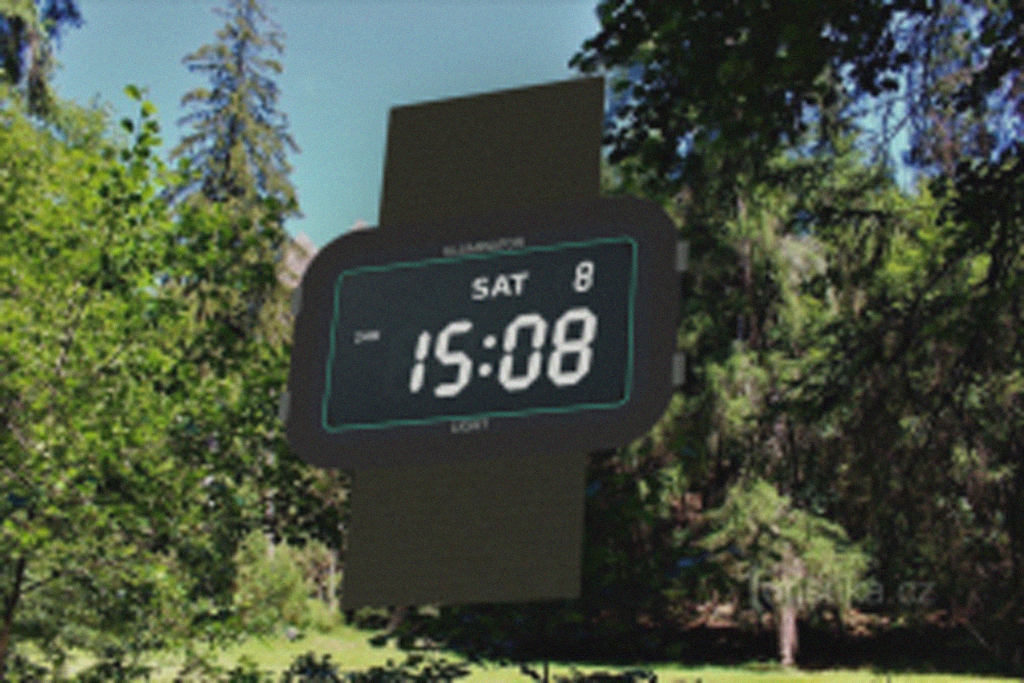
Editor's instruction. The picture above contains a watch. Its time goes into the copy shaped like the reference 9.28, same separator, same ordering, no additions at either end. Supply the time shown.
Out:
15.08
